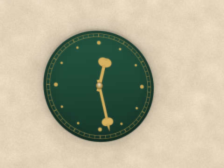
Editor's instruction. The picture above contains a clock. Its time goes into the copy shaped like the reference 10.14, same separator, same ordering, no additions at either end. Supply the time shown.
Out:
12.28
